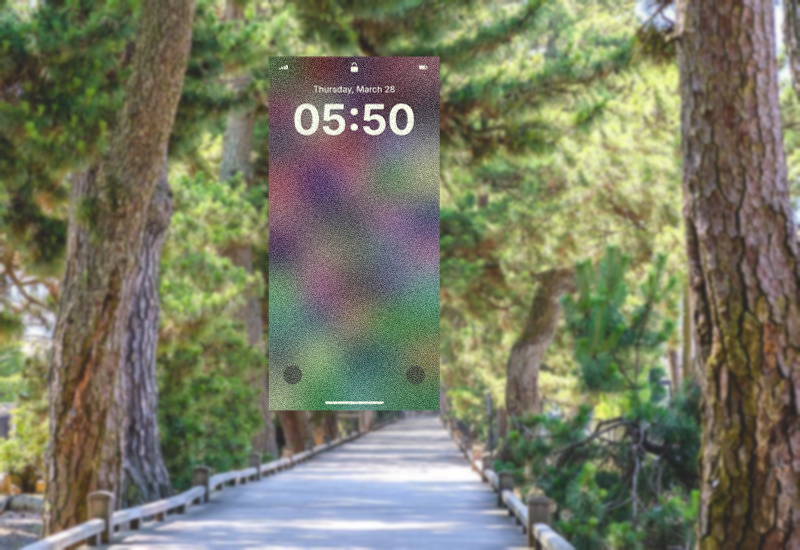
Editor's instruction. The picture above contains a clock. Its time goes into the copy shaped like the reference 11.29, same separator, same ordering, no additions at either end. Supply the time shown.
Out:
5.50
